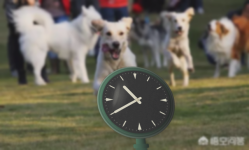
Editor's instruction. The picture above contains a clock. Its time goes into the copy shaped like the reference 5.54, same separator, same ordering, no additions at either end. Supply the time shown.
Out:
10.40
